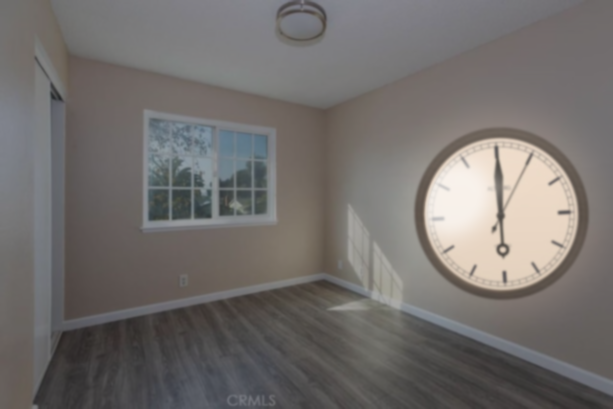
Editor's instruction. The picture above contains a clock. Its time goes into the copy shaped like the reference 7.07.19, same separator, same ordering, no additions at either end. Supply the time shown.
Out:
6.00.05
